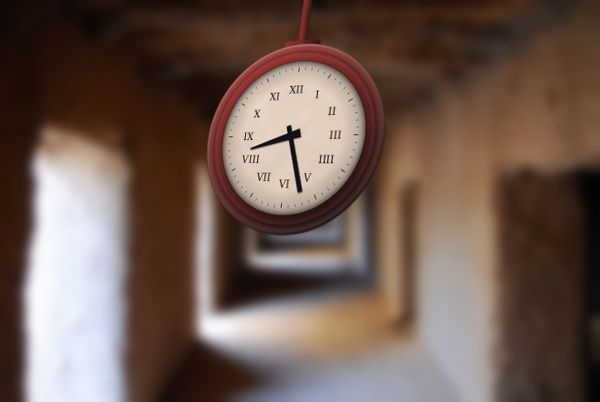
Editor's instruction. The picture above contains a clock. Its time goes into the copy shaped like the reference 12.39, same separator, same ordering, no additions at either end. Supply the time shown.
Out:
8.27
